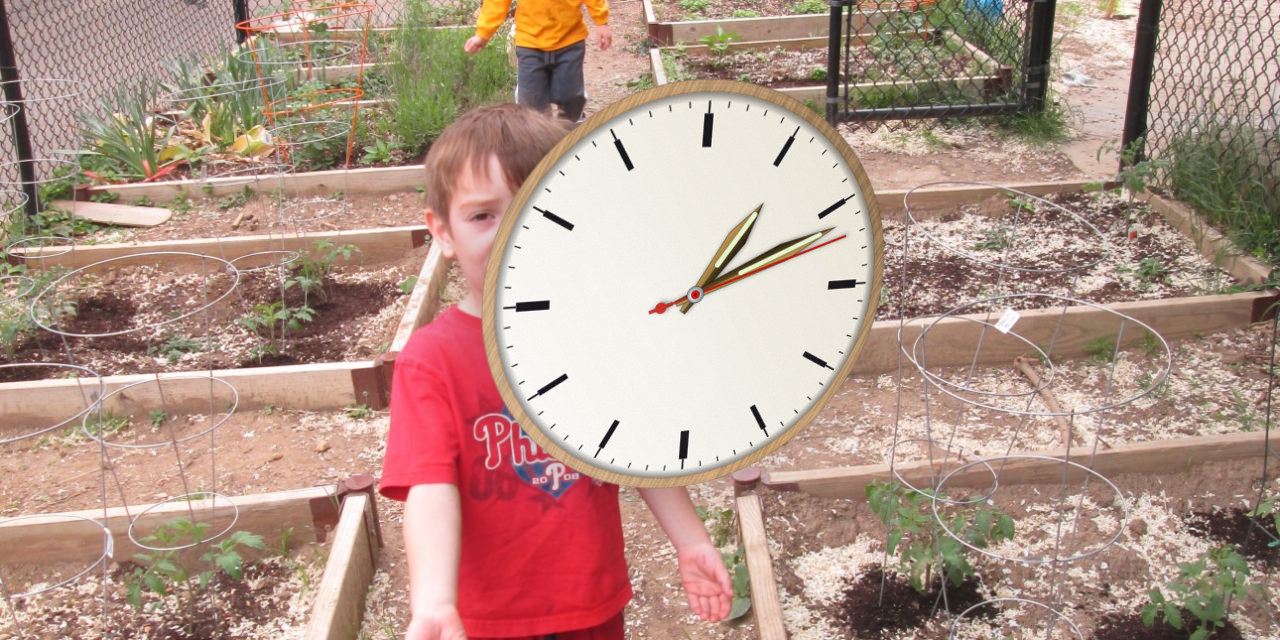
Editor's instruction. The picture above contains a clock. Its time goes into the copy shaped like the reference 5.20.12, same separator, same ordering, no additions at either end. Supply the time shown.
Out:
1.11.12
